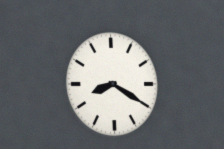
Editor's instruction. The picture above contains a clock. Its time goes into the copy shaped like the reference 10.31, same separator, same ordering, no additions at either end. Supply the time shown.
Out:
8.20
